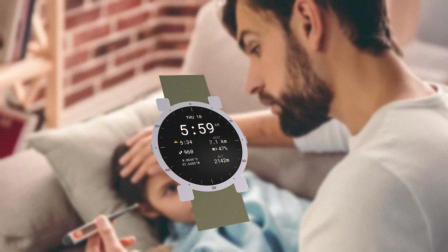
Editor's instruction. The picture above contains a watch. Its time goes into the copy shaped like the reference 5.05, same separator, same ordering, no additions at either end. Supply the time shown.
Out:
5.59
